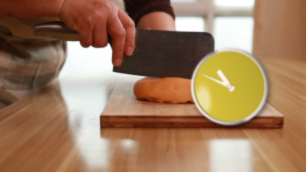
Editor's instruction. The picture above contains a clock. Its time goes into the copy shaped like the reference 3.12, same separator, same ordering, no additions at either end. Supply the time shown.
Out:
10.49
